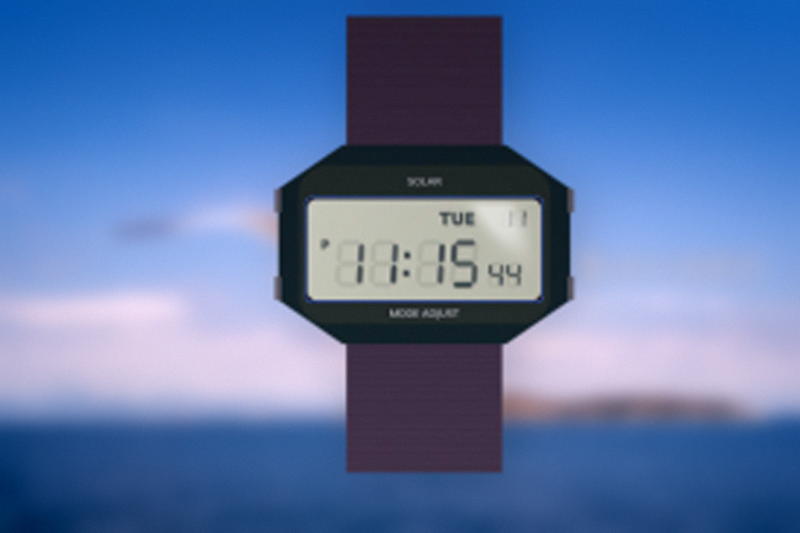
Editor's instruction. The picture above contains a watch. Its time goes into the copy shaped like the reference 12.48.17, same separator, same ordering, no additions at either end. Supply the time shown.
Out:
11.15.44
